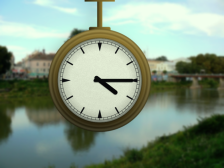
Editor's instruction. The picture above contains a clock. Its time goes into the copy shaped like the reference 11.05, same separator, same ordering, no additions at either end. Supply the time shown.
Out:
4.15
